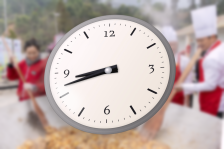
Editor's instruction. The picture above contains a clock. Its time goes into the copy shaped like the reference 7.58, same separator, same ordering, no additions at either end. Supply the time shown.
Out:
8.42
